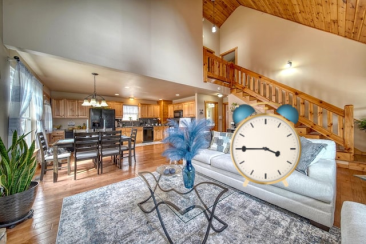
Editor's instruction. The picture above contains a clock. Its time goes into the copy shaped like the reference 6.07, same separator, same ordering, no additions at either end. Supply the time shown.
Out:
3.45
